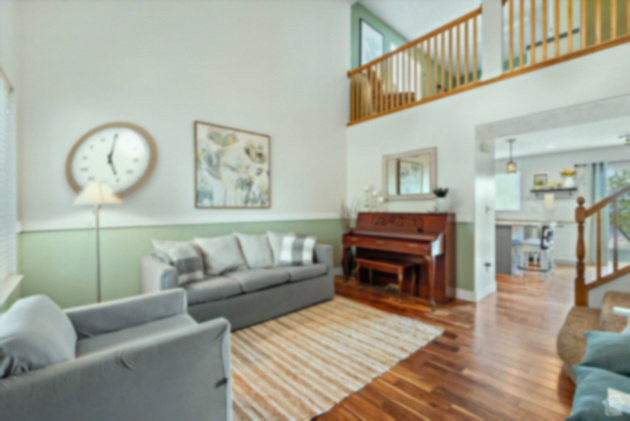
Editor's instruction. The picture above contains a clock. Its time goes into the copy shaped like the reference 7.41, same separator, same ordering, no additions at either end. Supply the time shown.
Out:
5.00
